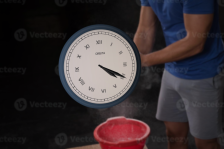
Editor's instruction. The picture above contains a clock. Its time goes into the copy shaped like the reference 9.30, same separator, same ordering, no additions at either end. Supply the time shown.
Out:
4.20
